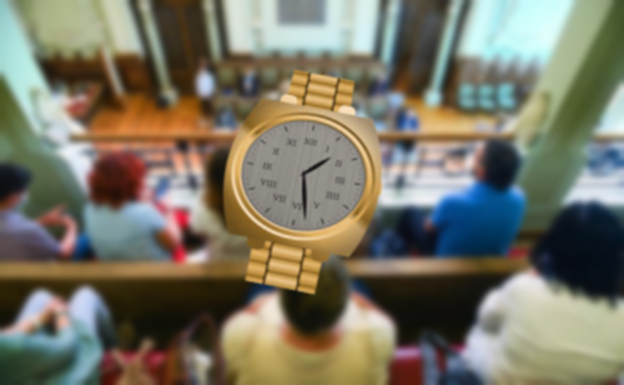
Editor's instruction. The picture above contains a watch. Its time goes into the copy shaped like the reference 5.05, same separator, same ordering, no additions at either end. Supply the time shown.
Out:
1.28
